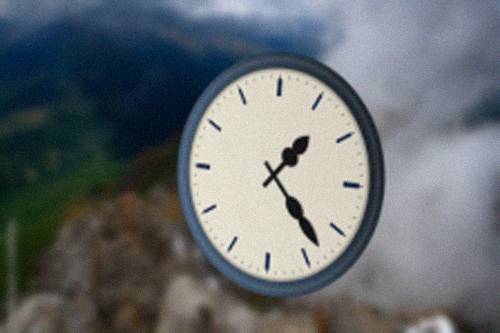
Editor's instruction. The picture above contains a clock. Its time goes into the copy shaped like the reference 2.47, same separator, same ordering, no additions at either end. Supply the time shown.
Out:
1.23
